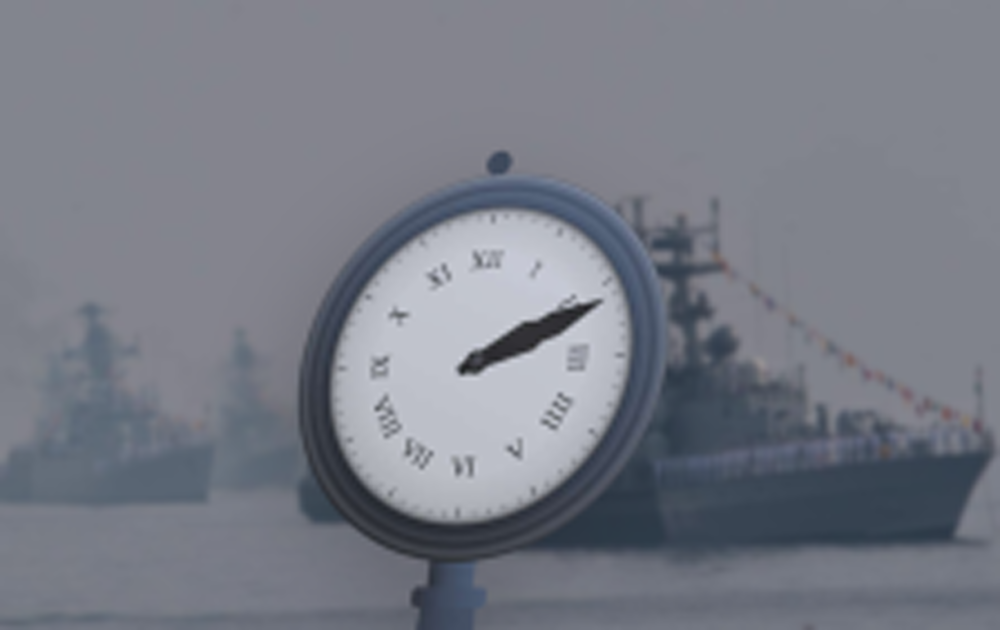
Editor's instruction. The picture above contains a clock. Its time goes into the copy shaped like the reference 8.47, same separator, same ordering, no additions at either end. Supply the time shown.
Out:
2.11
